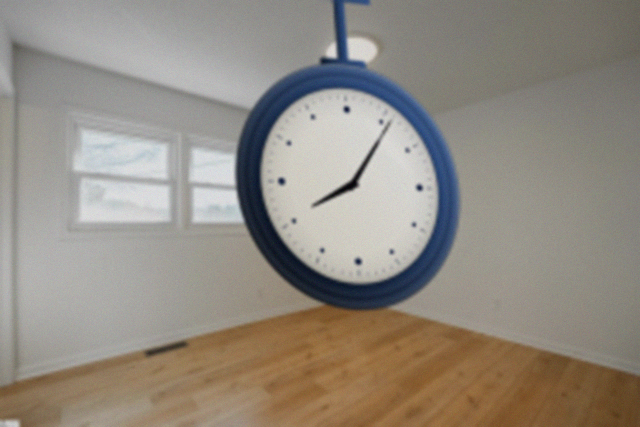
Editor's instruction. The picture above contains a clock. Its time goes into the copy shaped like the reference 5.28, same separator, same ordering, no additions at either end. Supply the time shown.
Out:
8.06
